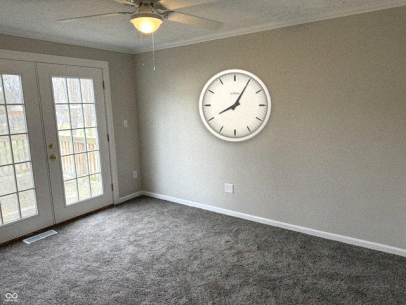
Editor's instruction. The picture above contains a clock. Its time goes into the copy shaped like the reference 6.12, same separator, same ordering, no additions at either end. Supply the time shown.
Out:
8.05
